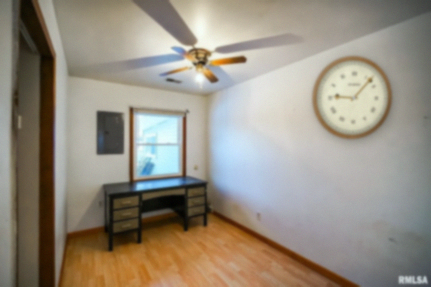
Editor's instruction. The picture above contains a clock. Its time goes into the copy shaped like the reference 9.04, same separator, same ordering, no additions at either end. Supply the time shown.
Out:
9.07
